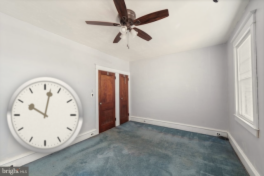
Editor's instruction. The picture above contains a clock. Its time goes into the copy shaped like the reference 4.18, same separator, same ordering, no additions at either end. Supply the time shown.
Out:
10.02
